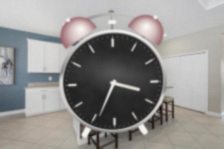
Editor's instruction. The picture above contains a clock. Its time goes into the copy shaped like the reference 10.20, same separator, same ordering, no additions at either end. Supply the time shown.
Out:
3.34
